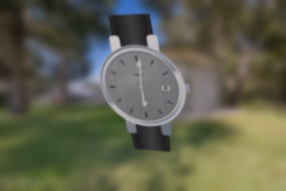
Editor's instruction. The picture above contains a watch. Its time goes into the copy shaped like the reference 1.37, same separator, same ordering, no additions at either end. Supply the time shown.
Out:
6.01
